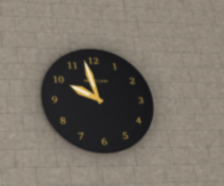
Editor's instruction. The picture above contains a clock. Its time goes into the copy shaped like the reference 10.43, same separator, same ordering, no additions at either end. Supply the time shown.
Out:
9.58
